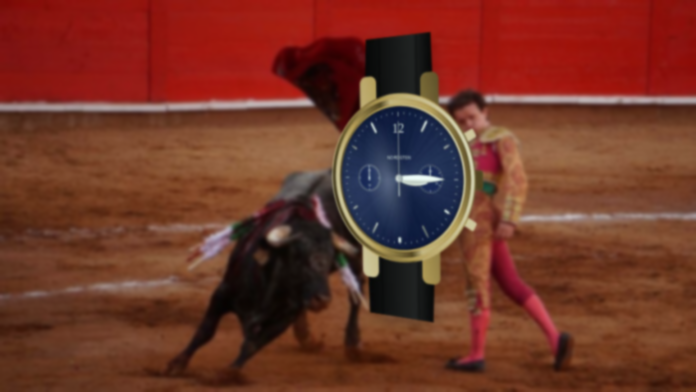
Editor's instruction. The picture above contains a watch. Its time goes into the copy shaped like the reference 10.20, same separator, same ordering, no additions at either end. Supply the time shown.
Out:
3.15
